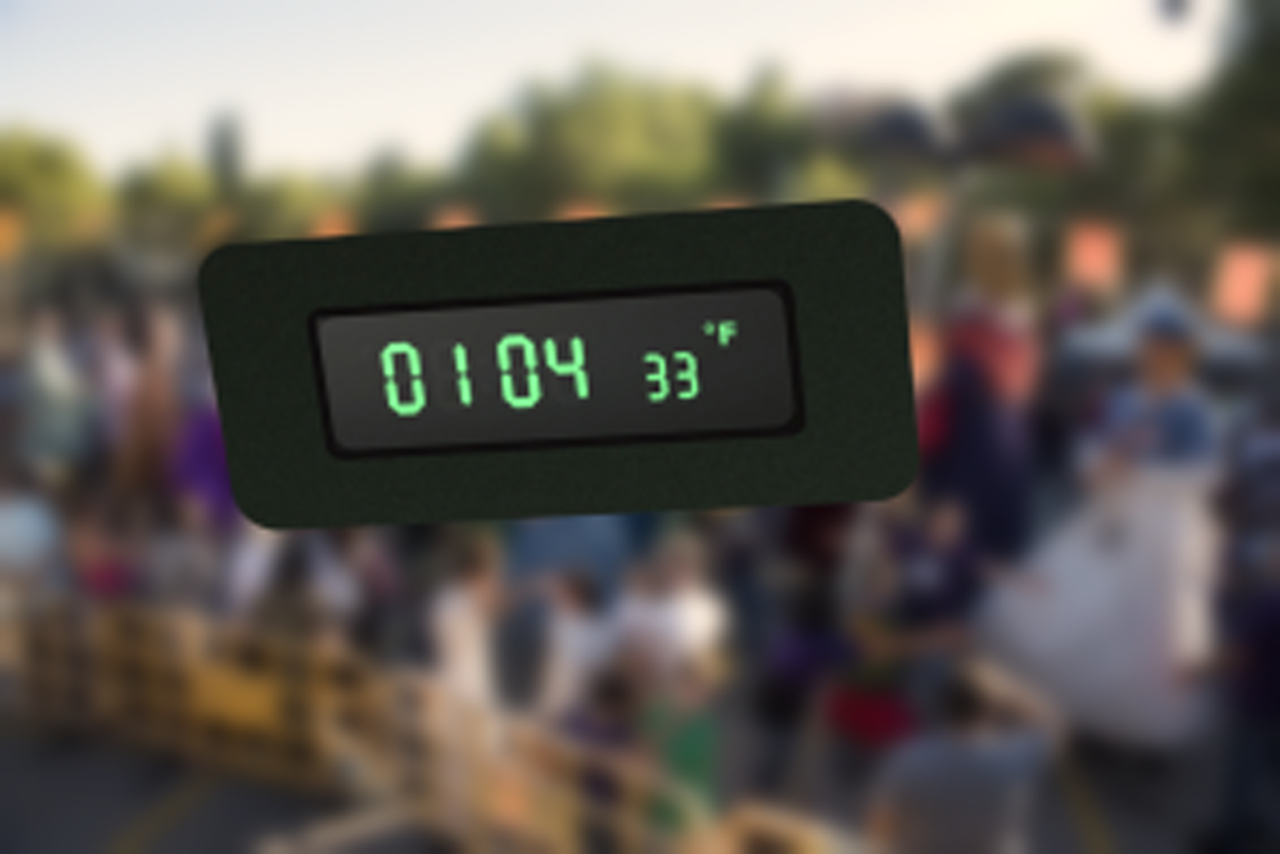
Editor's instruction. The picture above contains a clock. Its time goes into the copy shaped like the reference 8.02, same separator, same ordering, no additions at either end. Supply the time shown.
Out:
1.04
